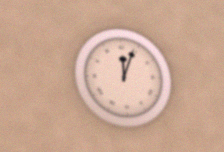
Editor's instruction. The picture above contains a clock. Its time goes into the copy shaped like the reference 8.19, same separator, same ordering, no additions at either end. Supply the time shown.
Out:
12.04
